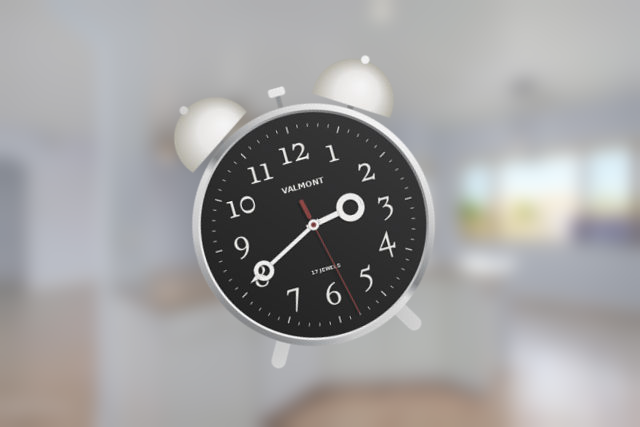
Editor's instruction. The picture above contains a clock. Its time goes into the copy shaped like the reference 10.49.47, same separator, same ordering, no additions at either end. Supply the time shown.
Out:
2.40.28
